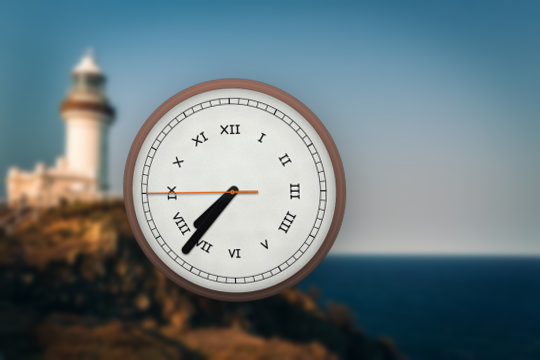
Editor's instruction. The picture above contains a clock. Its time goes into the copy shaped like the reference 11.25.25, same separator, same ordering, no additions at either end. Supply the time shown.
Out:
7.36.45
